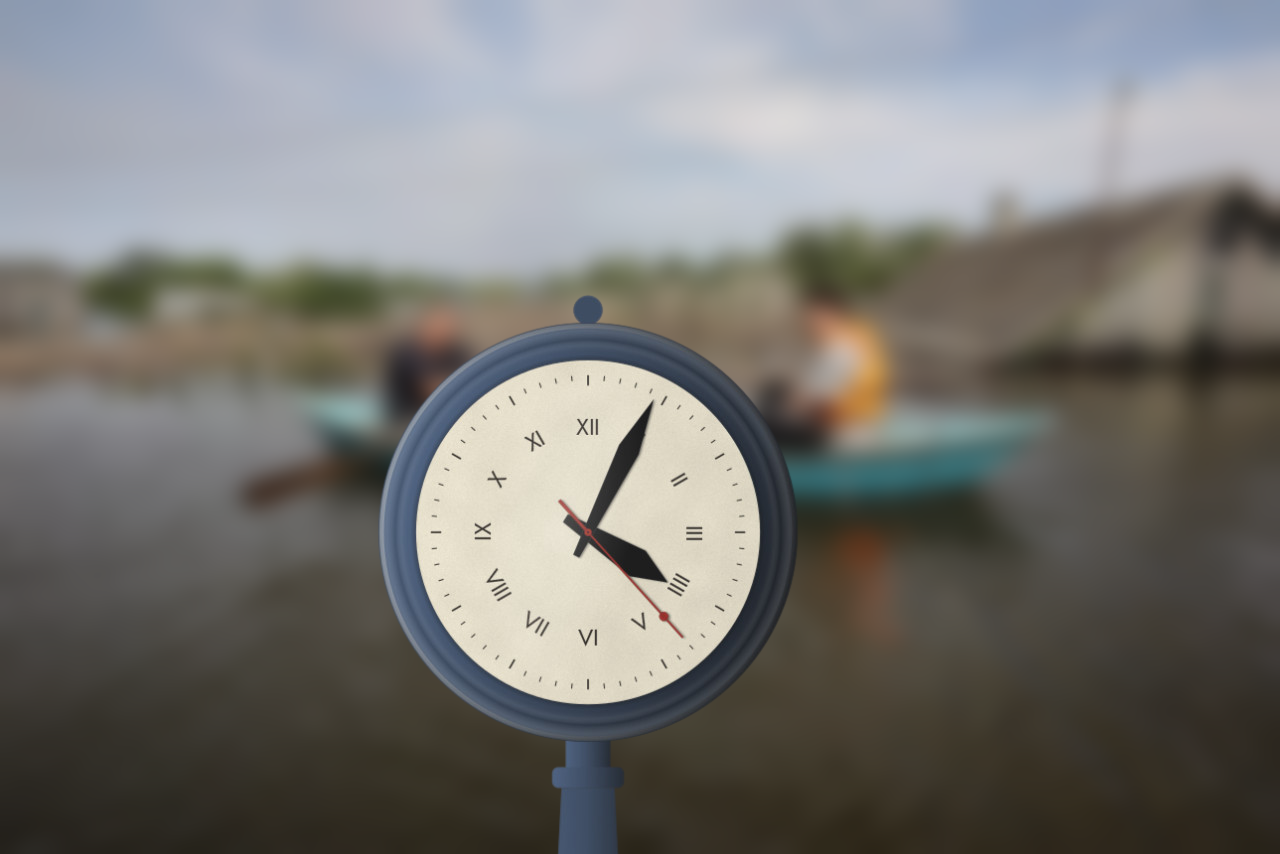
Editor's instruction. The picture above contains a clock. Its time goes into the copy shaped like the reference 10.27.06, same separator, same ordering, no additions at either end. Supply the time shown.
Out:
4.04.23
